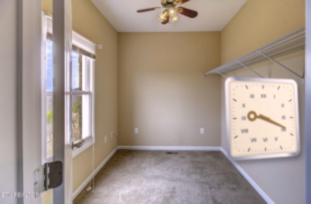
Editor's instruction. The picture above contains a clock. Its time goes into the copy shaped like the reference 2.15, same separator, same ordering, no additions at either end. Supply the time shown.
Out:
9.19
